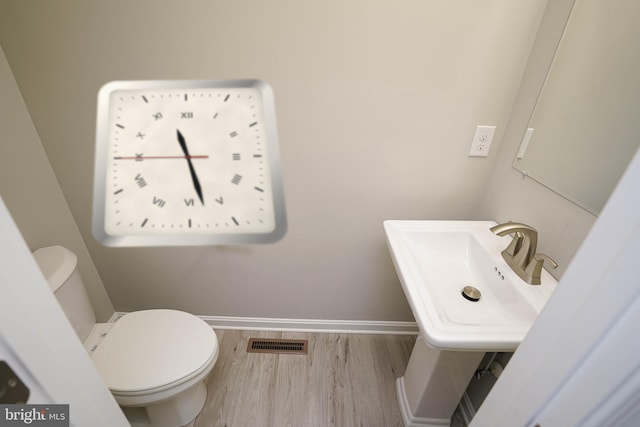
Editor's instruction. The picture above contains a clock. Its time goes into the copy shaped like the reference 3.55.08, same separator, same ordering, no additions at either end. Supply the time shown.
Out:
11.27.45
